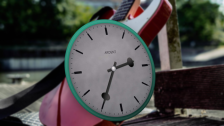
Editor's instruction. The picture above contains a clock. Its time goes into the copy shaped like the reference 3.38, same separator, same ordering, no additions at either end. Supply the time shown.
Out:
2.35
